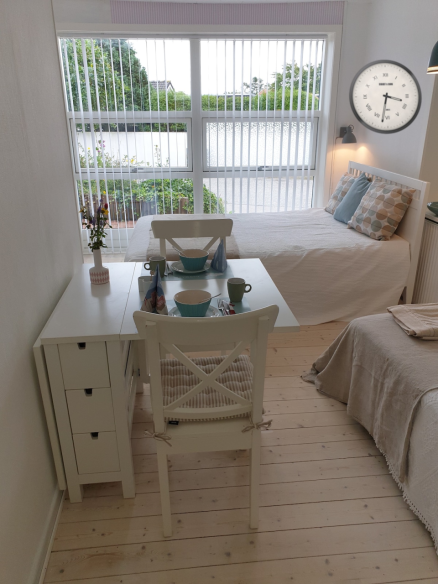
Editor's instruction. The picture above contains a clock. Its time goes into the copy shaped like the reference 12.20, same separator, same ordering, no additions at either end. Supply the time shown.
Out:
3.32
